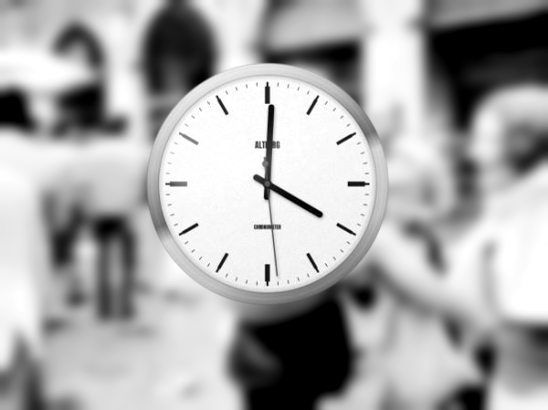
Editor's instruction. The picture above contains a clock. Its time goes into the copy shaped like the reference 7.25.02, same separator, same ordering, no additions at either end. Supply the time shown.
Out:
4.00.29
